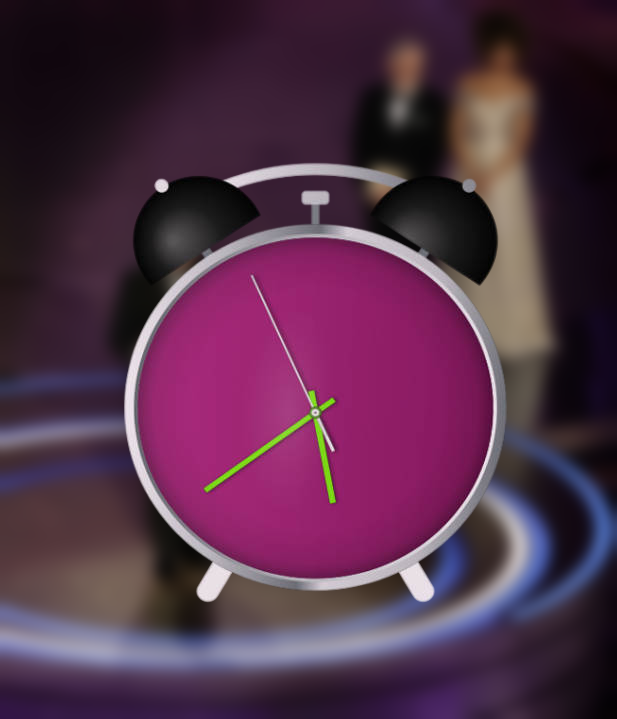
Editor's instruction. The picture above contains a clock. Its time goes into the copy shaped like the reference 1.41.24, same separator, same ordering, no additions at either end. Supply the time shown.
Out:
5.38.56
